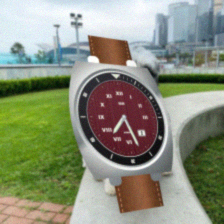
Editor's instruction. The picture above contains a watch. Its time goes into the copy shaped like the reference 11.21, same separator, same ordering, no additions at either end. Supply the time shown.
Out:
7.27
